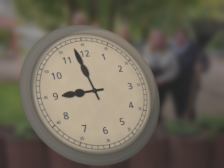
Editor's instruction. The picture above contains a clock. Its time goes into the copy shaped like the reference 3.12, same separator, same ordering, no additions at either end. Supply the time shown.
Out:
8.58
